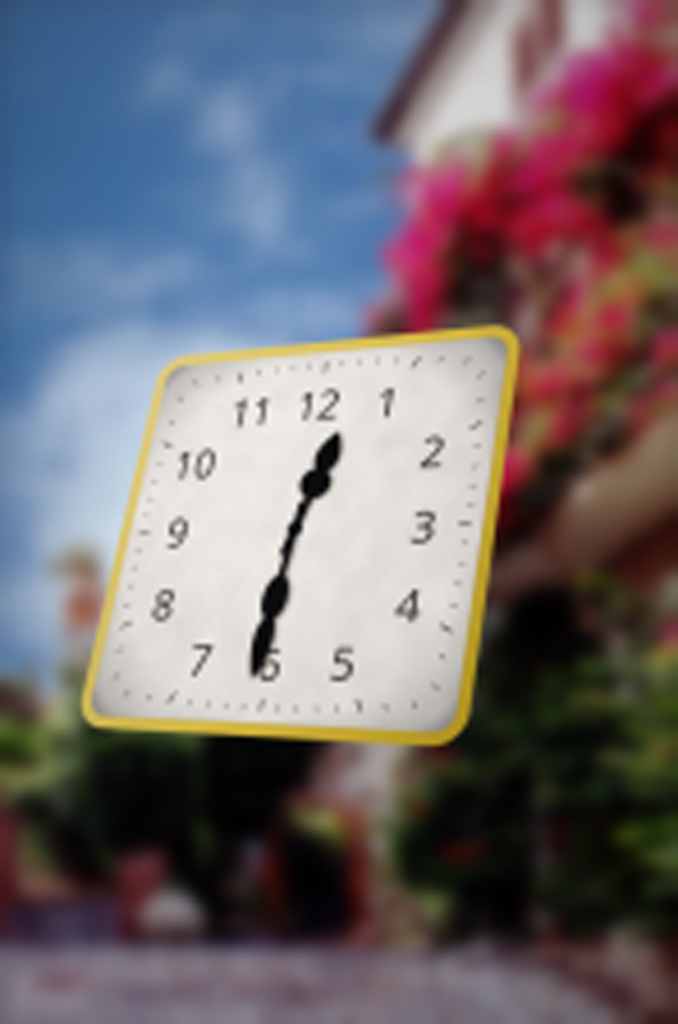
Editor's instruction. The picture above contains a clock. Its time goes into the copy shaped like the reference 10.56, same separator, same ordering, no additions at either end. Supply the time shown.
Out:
12.31
